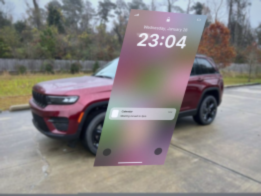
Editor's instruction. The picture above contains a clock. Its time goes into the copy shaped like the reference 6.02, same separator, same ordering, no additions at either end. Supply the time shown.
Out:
23.04
